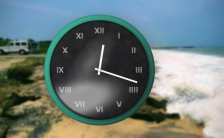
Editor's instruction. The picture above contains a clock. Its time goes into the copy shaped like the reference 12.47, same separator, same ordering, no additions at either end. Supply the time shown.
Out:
12.18
